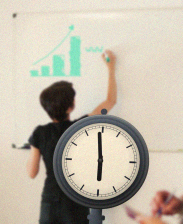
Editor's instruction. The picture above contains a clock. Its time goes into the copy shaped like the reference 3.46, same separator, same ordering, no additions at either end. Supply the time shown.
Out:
5.59
